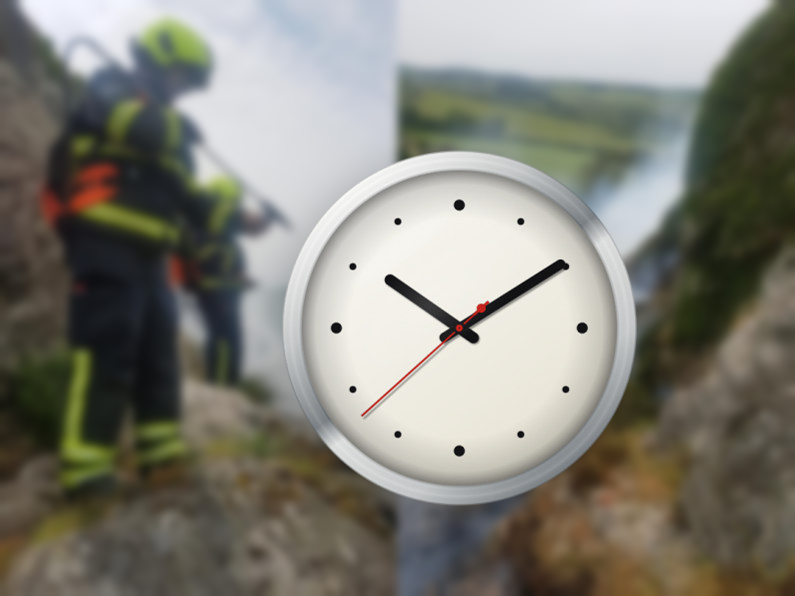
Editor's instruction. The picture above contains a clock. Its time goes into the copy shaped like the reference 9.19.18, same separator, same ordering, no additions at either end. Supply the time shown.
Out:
10.09.38
